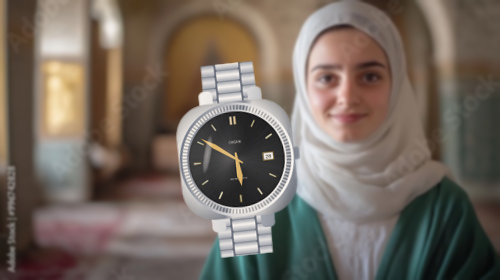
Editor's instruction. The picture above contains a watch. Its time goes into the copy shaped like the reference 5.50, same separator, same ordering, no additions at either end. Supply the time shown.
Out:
5.51
